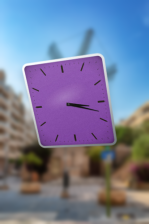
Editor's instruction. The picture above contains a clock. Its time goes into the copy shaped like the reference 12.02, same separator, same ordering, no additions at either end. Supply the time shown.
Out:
3.18
